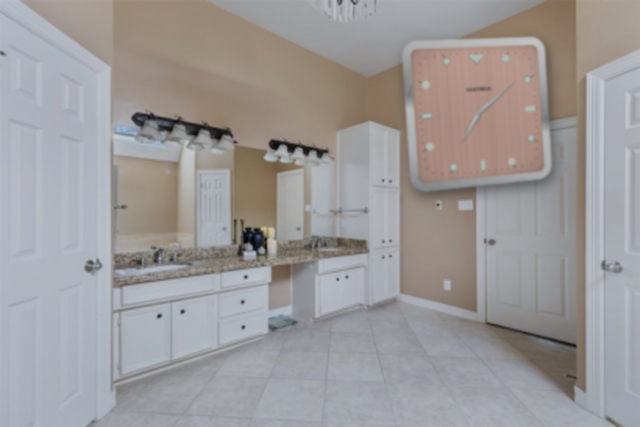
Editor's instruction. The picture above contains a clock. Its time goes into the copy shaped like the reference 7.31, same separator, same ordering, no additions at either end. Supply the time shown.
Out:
7.09
